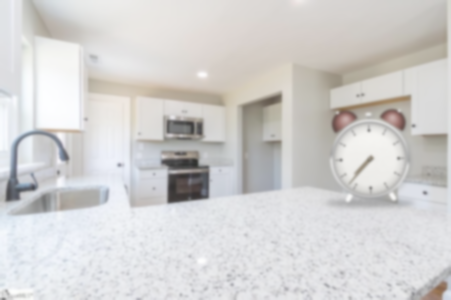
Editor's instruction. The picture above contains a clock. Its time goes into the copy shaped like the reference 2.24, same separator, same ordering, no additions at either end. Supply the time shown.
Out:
7.37
